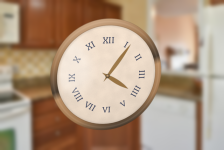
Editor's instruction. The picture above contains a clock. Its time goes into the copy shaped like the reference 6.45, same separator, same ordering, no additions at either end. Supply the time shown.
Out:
4.06
